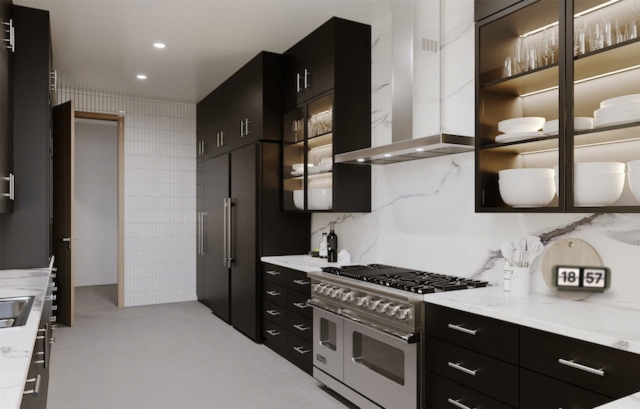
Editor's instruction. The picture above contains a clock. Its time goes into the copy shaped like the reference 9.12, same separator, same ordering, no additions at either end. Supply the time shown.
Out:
18.57
